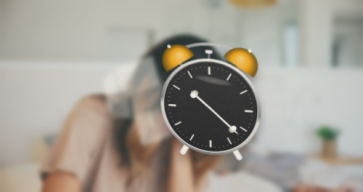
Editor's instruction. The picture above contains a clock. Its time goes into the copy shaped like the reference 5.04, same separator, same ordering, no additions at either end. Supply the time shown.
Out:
10.22
